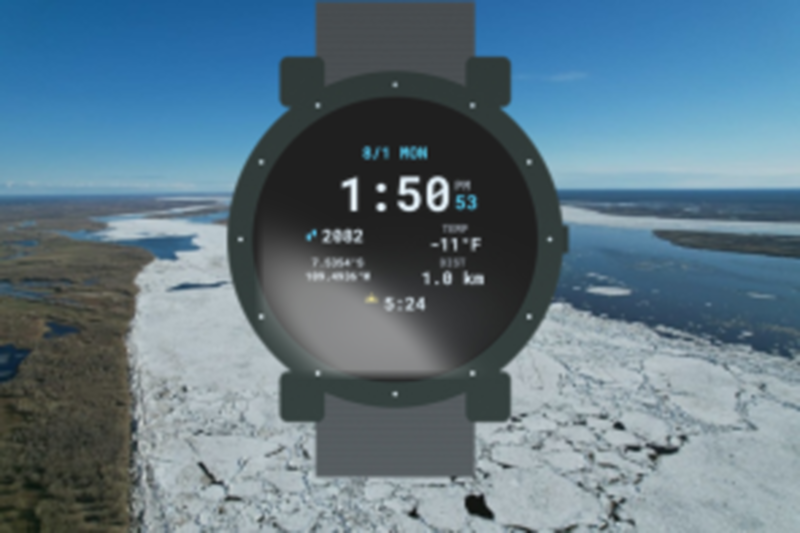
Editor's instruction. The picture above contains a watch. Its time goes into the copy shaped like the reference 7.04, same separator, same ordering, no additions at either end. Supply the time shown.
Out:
1.50
